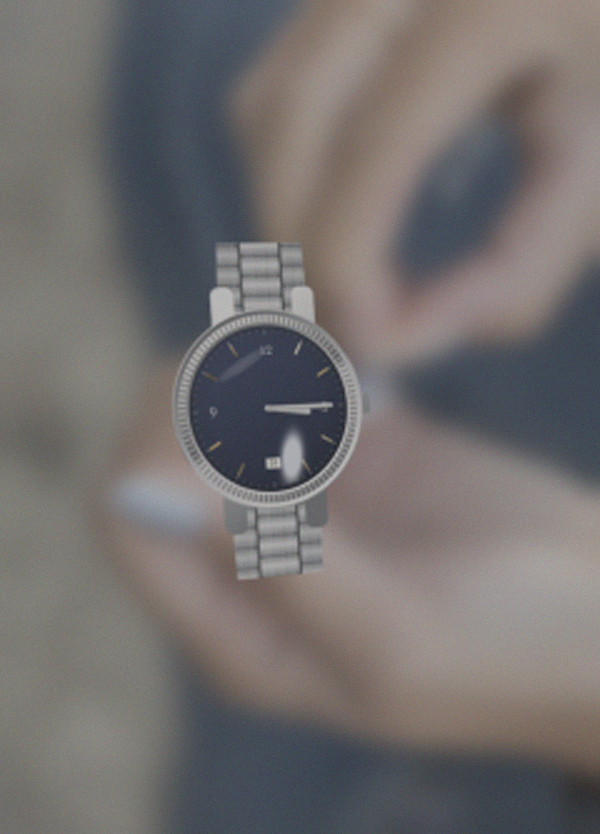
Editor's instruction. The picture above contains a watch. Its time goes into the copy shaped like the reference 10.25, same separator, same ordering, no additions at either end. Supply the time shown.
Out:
3.15
